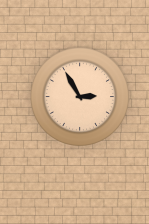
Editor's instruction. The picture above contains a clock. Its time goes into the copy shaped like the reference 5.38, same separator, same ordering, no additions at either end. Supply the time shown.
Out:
2.55
